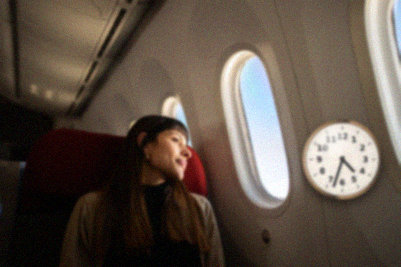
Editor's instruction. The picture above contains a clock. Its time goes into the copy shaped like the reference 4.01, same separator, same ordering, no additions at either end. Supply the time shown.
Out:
4.33
